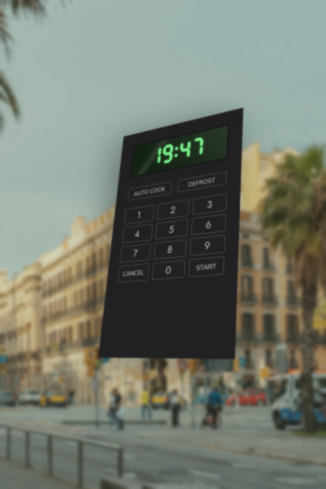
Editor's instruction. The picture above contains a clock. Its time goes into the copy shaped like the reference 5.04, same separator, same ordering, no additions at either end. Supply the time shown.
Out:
19.47
